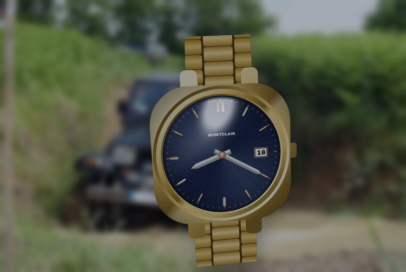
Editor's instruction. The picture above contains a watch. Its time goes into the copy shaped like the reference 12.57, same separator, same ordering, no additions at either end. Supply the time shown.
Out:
8.20
